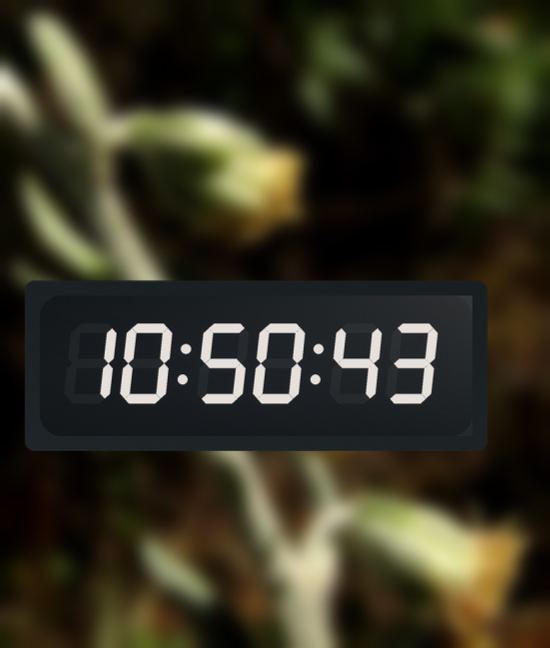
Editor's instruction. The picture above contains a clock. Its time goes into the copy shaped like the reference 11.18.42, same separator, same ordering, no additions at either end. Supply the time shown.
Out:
10.50.43
